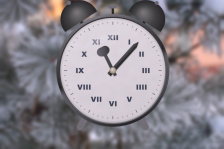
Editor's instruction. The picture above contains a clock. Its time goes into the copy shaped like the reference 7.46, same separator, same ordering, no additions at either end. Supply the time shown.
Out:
11.07
